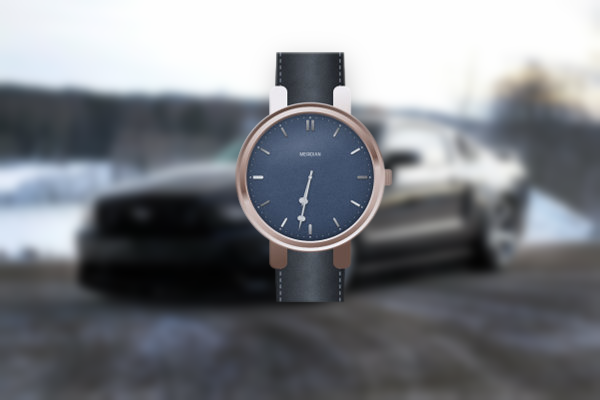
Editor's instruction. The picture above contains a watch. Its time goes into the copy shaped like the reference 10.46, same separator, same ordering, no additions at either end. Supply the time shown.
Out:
6.32
